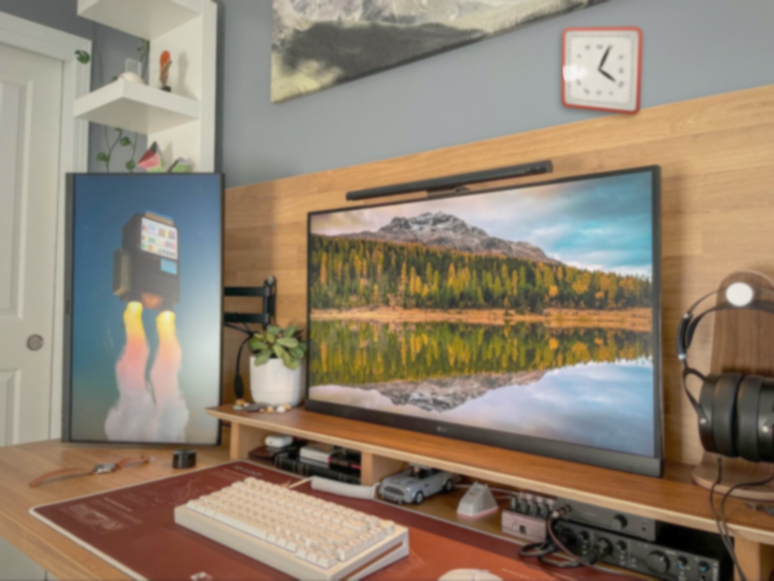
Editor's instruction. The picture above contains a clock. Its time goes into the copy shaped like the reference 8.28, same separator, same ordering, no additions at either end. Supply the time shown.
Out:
4.04
